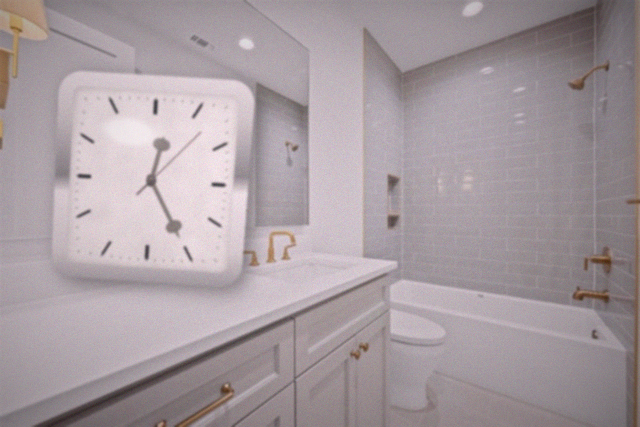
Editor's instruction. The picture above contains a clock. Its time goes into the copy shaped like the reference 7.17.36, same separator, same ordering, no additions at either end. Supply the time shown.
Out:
12.25.07
